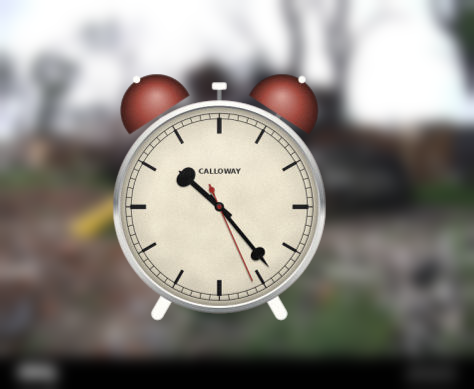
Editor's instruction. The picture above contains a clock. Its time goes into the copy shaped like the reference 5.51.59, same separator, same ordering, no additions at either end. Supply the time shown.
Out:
10.23.26
